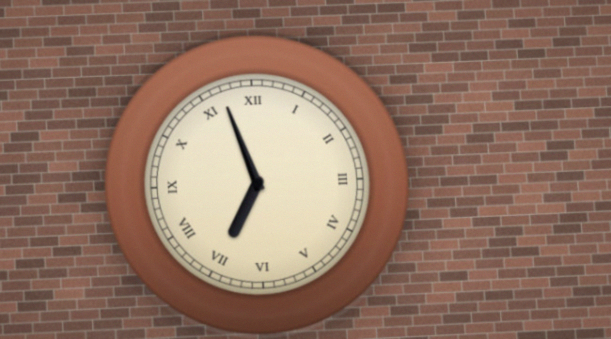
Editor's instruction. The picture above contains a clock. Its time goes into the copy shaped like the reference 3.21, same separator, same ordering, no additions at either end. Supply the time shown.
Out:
6.57
